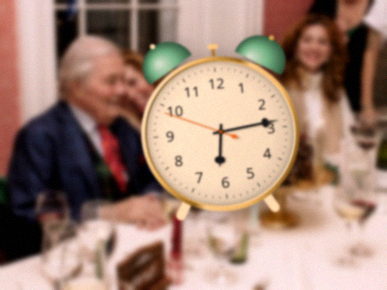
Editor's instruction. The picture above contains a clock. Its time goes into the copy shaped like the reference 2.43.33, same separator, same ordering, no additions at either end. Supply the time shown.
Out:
6.13.49
